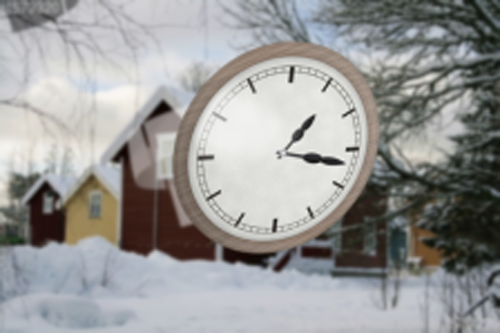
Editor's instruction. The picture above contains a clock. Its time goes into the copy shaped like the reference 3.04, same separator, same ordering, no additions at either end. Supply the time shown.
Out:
1.17
